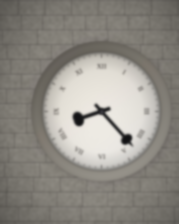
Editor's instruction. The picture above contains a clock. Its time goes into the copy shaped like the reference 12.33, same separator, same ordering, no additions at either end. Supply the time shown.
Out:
8.23
